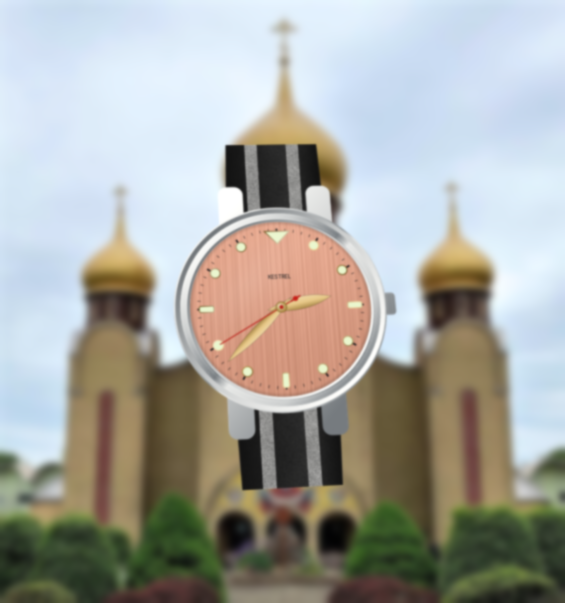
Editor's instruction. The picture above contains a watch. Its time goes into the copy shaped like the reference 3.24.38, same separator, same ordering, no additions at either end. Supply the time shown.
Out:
2.37.40
